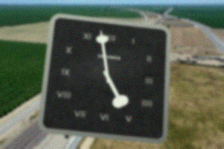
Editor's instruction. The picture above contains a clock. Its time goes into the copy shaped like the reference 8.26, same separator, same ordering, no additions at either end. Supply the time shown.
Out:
4.58
